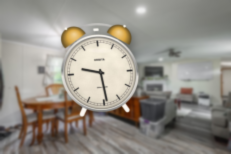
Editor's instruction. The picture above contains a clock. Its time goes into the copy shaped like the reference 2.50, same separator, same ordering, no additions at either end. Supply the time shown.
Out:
9.29
